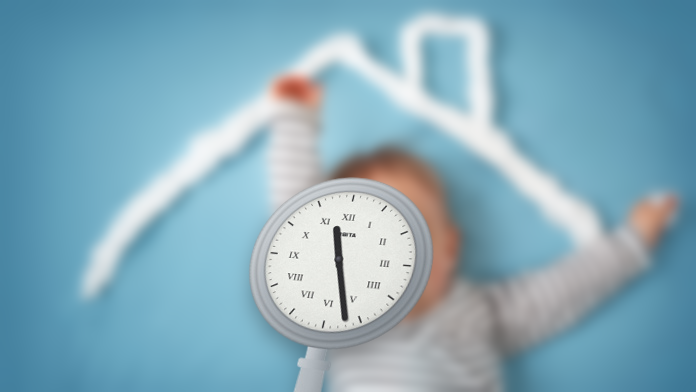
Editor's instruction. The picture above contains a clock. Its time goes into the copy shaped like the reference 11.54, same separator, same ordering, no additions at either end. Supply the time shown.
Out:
11.27
